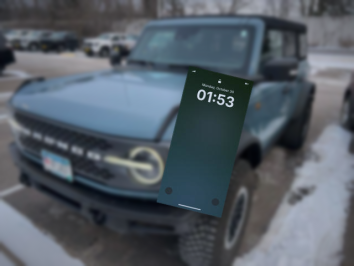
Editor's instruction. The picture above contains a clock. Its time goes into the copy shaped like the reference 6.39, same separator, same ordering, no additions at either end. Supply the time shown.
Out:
1.53
